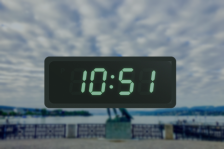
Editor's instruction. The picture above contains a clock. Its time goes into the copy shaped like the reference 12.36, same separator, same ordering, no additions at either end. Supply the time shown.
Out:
10.51
